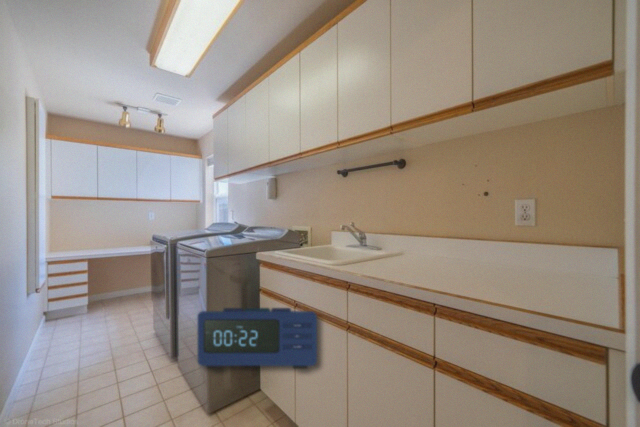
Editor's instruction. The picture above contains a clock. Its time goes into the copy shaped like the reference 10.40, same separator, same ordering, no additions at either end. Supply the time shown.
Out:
0.22
